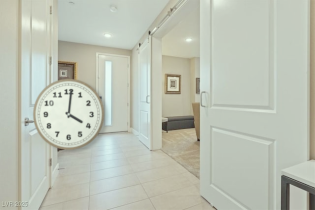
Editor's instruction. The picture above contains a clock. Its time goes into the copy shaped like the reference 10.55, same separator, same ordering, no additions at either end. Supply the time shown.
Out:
4.01
